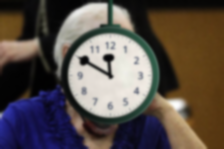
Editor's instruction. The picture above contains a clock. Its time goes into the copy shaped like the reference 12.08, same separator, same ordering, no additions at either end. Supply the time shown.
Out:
11.50
